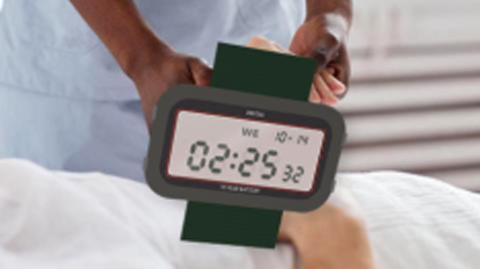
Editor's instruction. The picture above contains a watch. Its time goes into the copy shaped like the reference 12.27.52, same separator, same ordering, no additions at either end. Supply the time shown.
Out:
2.25.32
